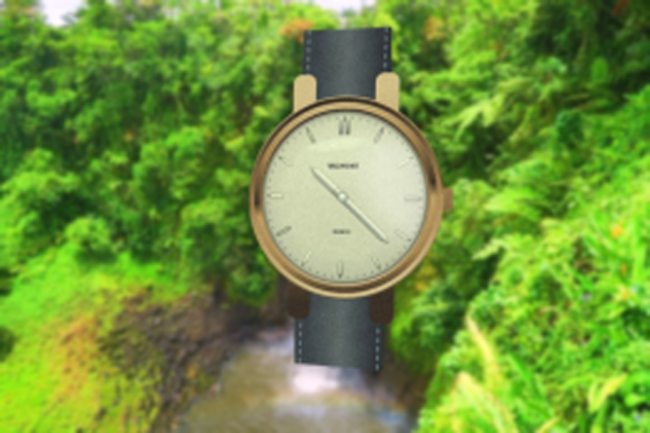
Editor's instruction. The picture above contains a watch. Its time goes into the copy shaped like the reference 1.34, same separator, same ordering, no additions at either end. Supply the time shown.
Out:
10.22
